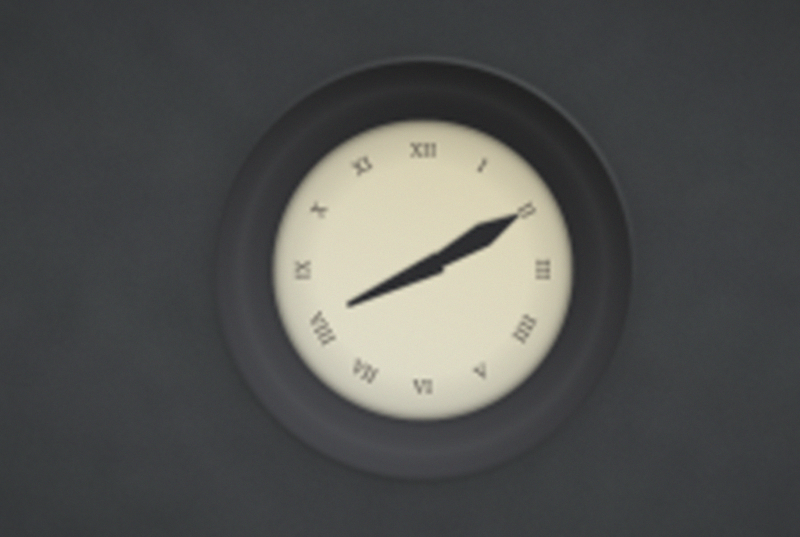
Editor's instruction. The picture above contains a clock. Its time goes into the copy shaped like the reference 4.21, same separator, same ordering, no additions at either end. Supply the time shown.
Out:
8.10
